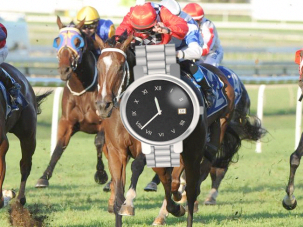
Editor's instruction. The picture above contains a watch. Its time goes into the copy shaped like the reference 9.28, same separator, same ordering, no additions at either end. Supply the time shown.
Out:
11.38
